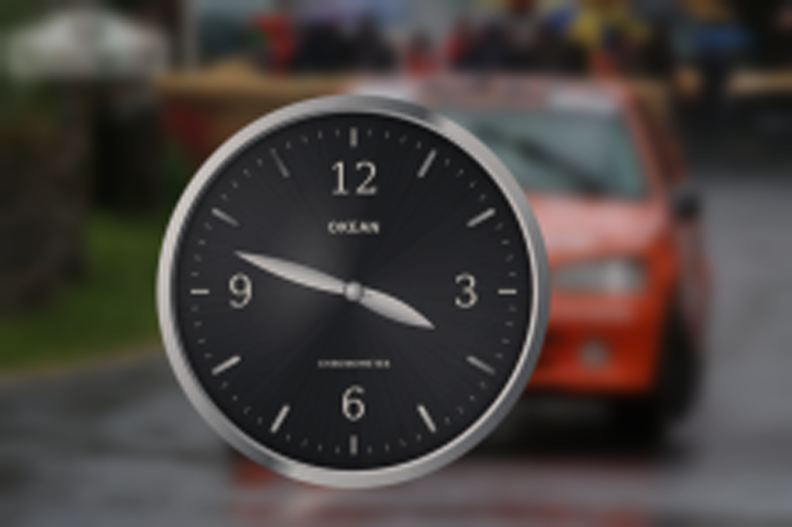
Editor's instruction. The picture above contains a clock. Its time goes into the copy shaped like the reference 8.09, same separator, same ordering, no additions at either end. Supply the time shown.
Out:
3.48
